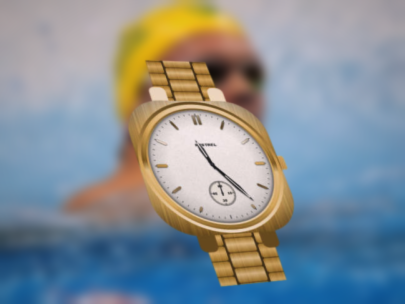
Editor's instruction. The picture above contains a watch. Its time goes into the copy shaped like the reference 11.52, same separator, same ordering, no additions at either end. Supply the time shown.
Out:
11.24
